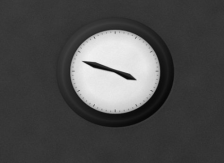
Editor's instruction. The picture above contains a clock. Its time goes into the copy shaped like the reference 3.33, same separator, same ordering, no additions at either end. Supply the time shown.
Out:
3.48
